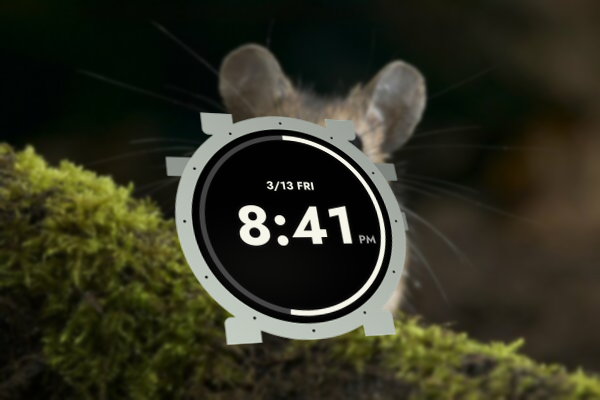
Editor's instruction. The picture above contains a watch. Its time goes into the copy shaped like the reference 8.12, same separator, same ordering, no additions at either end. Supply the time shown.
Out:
8.41
